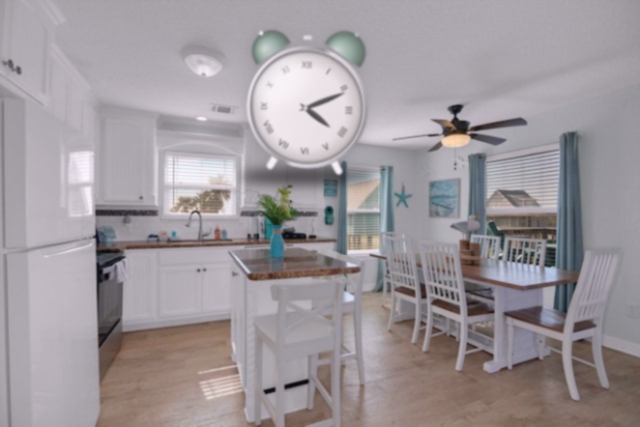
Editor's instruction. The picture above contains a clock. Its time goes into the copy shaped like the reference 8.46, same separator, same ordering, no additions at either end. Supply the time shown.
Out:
4.11
